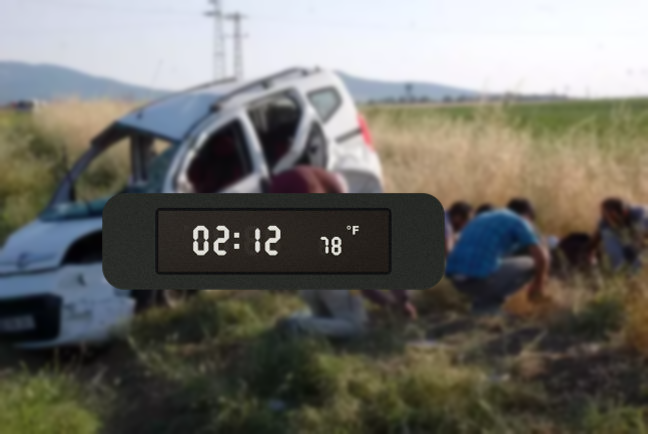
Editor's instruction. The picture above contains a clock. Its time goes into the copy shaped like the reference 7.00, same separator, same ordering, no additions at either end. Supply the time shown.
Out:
2.12
